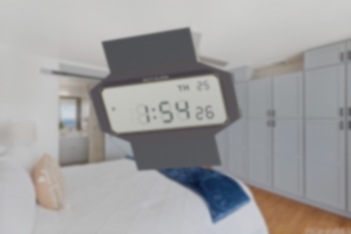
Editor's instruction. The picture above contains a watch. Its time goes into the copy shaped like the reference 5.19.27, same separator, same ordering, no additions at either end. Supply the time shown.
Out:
1.54.26
